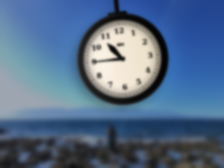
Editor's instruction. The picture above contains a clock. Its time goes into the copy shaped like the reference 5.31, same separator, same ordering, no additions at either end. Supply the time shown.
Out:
10.45
